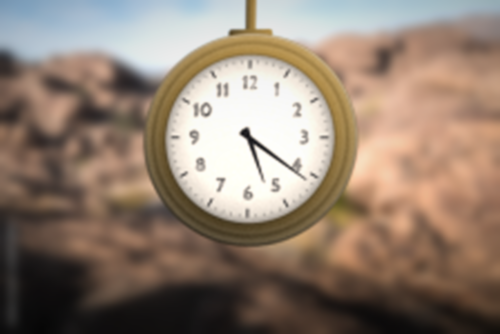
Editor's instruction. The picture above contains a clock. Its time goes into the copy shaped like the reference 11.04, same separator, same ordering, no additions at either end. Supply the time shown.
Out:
5.21
